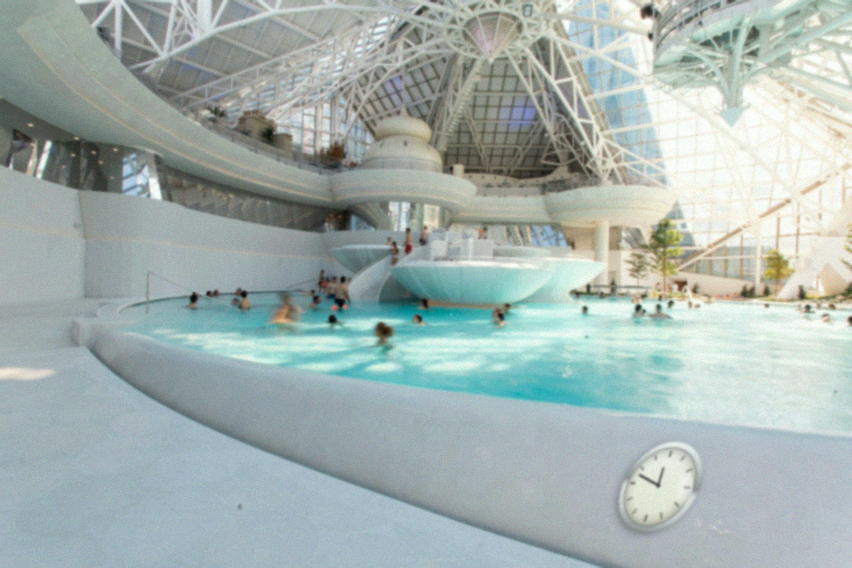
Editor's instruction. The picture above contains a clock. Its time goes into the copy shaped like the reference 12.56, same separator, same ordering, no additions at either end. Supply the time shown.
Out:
11.48
